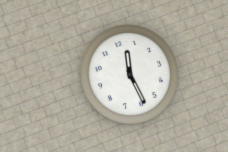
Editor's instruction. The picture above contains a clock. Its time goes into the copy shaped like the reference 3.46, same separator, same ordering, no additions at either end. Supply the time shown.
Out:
12.29
